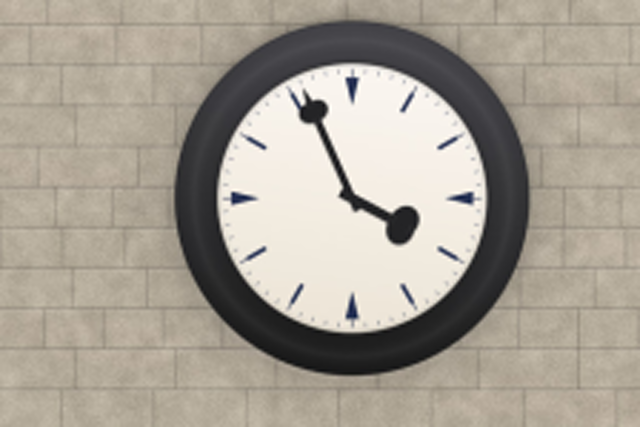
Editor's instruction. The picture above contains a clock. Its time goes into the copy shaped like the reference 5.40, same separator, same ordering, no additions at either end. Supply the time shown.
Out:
3.56
